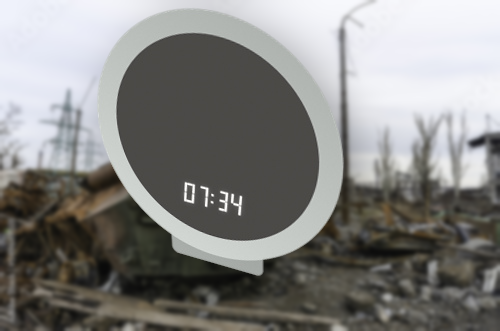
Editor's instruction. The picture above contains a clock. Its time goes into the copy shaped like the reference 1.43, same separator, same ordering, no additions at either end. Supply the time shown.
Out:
7.34
